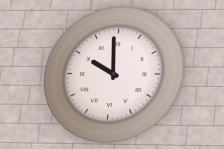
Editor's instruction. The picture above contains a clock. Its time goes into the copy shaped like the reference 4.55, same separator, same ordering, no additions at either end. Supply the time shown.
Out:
9.59
